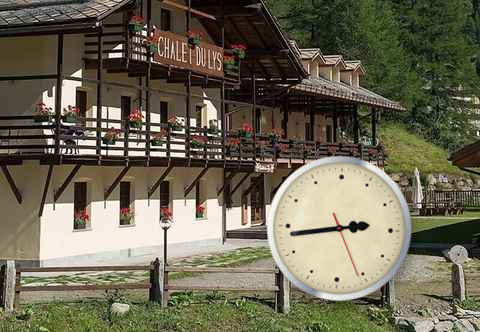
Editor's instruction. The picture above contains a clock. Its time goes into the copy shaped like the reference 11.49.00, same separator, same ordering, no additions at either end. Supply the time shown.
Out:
2.43.26
